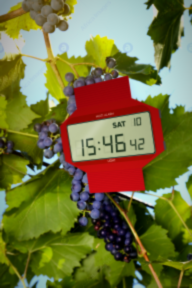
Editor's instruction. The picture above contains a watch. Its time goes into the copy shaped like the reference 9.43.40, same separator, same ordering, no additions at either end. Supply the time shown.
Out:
15.46.42
